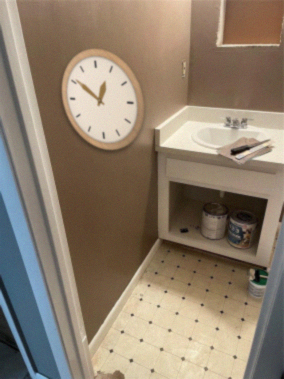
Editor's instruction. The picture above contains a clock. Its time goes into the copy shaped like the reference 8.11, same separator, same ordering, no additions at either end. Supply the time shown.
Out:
12.51
